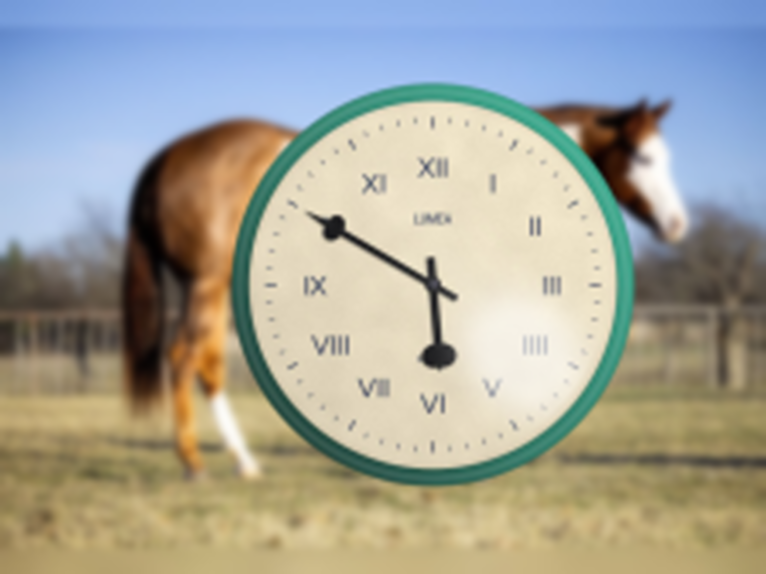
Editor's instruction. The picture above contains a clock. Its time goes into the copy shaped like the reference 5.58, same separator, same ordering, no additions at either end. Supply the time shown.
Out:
5.50
